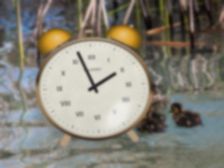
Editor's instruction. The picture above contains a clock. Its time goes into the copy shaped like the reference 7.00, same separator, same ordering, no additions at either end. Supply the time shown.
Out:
1.57
